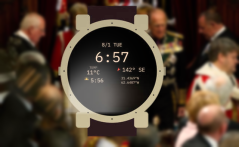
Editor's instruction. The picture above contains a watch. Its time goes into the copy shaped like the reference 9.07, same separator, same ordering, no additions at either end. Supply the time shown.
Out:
6.57
